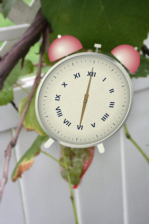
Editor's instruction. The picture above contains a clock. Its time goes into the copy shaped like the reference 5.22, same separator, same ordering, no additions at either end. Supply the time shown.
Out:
6.00
